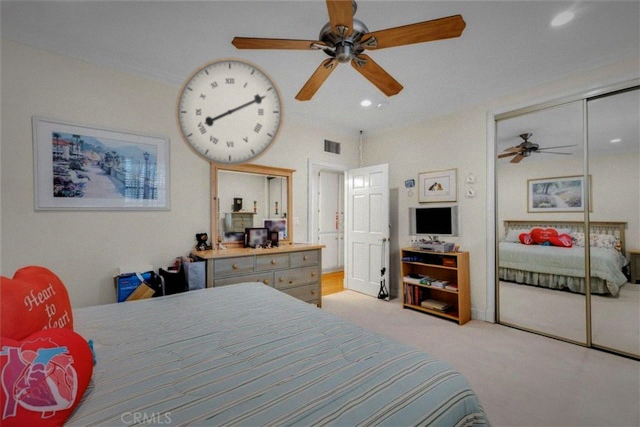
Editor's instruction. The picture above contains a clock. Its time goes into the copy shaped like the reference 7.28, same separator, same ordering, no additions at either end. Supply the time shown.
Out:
8.11
